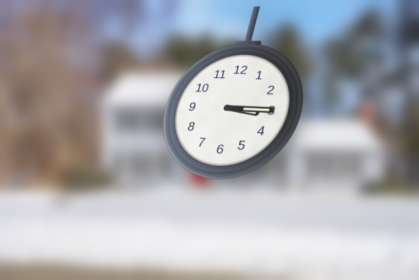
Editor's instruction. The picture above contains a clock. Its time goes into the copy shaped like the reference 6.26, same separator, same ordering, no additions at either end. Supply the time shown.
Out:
3.15
